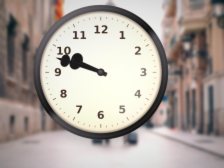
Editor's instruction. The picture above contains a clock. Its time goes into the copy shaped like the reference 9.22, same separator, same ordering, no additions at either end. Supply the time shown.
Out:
9.48
